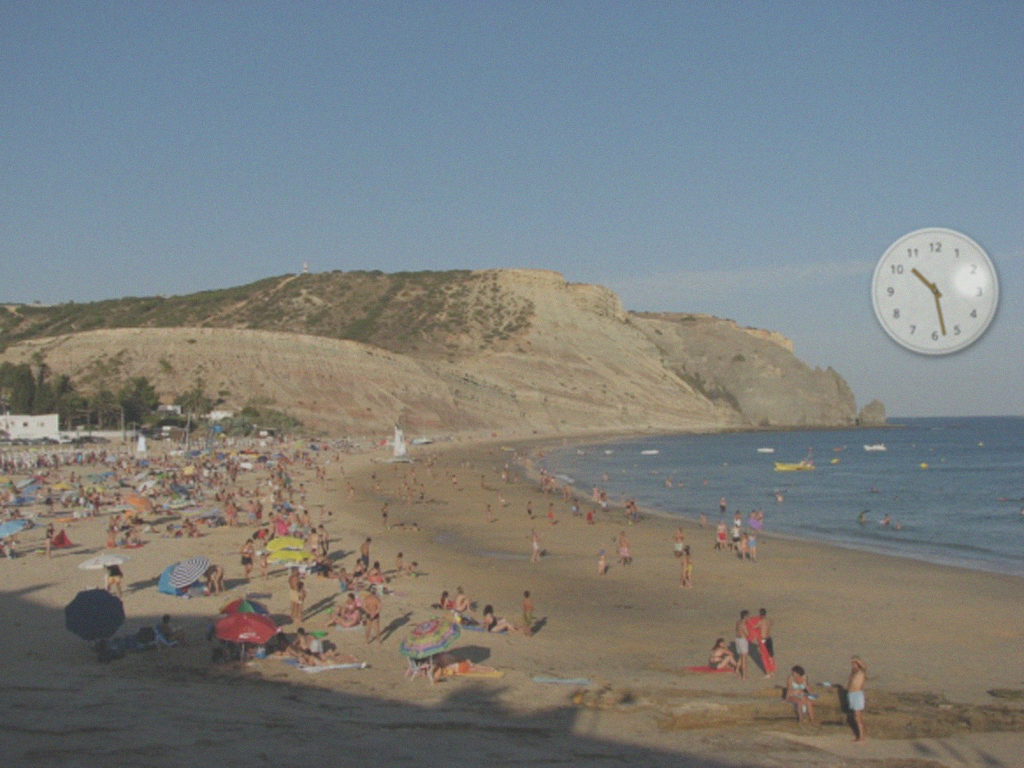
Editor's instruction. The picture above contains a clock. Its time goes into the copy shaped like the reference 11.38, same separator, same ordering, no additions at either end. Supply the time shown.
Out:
10.28
